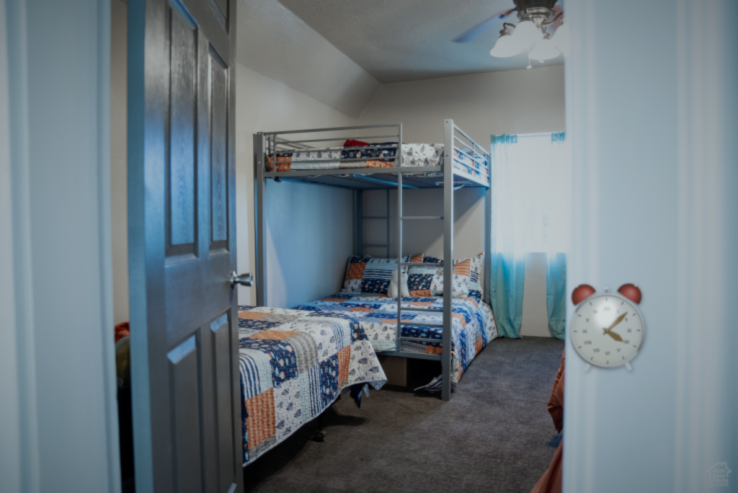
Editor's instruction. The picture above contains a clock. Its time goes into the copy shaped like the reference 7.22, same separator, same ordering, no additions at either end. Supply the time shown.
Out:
4.08
